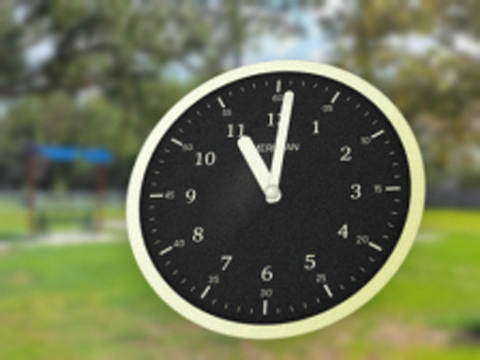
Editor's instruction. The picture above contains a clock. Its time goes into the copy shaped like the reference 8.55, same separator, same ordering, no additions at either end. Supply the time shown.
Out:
11.01
